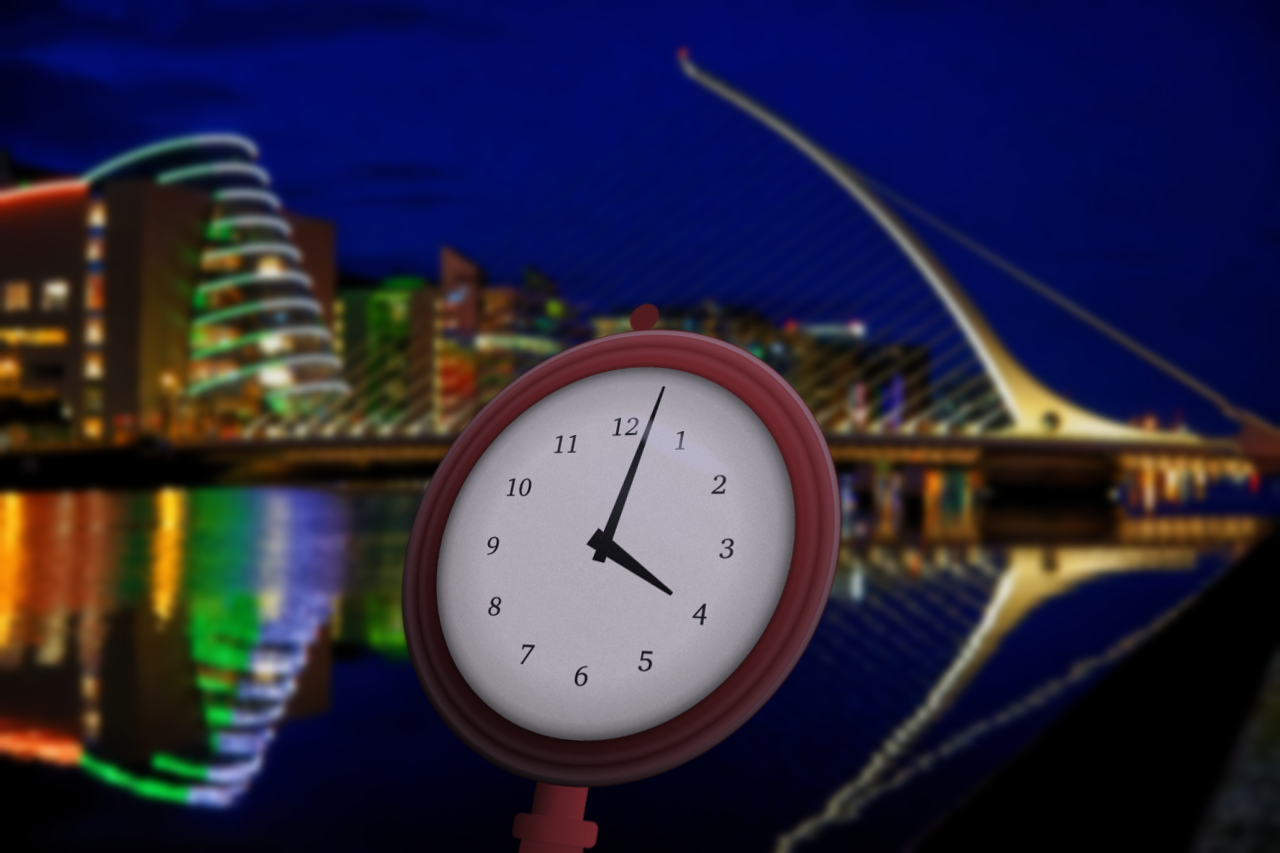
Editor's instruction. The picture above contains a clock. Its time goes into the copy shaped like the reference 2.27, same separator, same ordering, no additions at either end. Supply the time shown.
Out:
4.02
